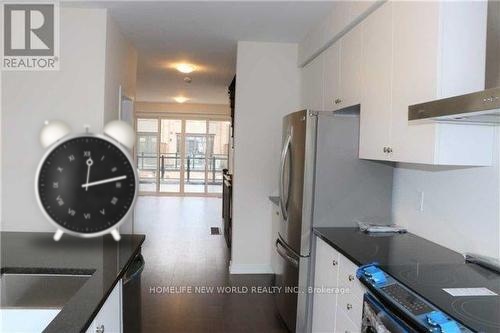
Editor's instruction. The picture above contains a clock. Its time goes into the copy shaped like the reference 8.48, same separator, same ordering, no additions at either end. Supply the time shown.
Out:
12.13
